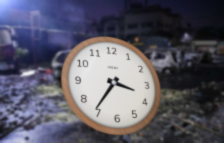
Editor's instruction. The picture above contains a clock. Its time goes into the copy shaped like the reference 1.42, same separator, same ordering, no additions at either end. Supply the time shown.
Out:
3.36
